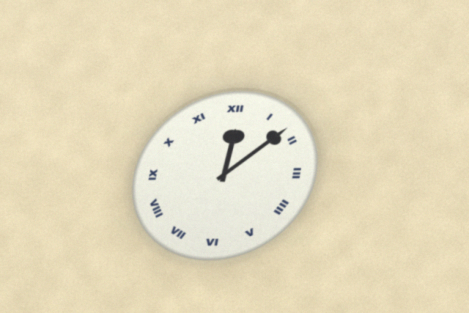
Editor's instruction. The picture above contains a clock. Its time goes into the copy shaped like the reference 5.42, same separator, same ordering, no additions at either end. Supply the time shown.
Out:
12.08
